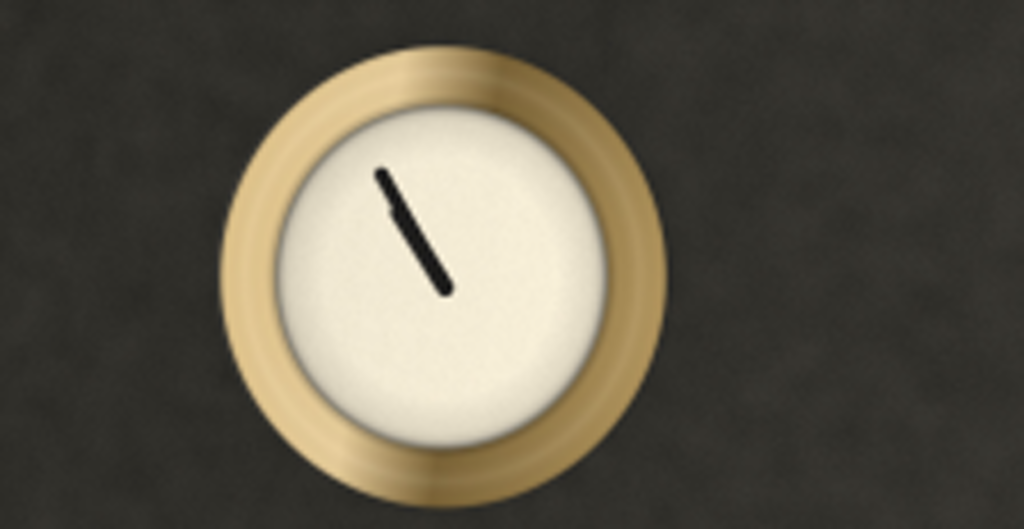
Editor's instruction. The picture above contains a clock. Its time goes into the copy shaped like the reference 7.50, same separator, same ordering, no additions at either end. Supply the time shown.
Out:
10.55
